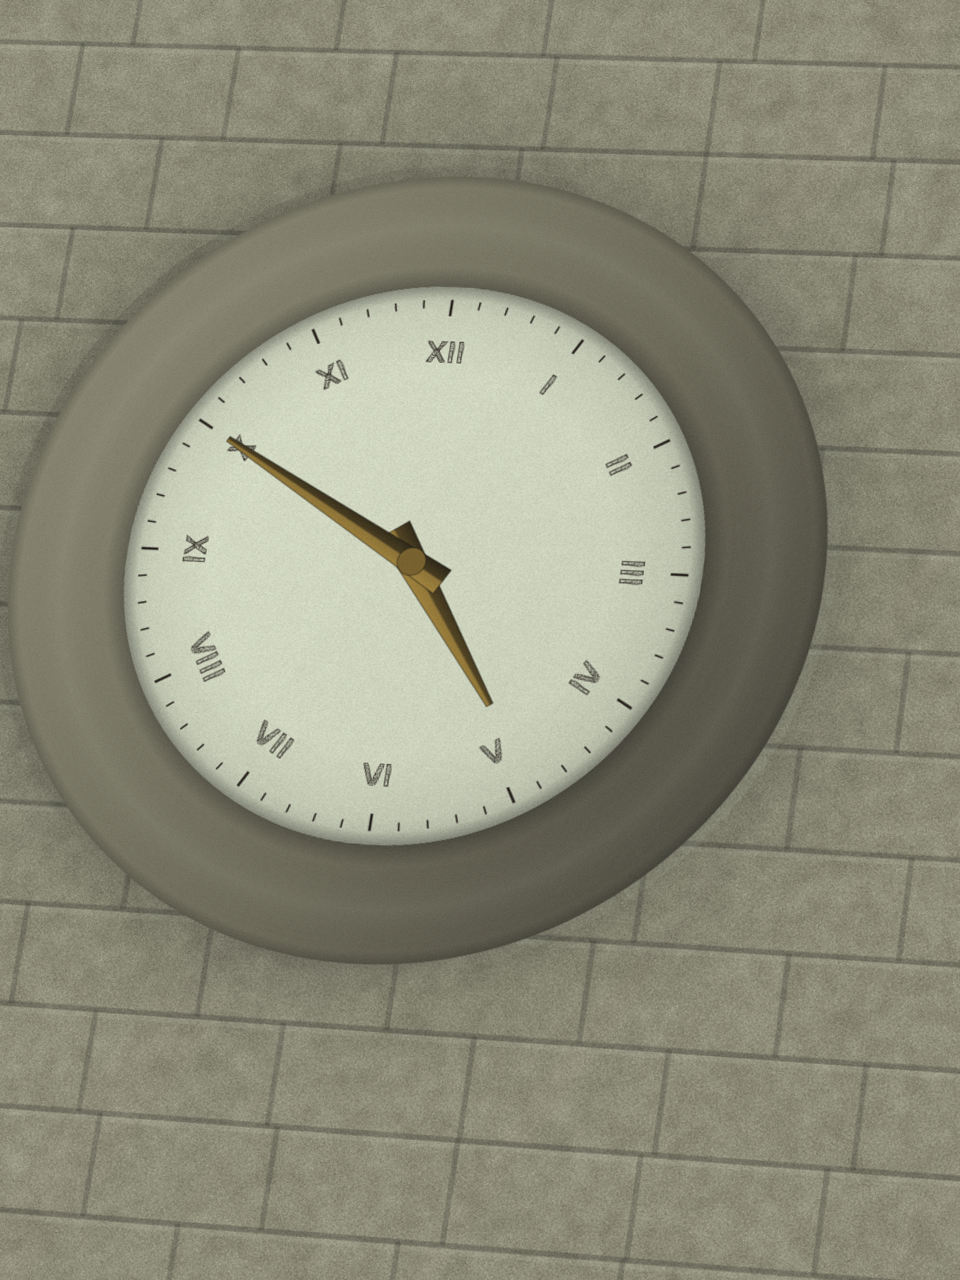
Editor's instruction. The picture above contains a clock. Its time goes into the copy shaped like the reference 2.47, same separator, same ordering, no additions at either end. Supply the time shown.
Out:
4.50
